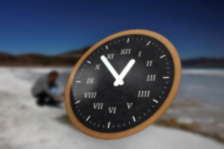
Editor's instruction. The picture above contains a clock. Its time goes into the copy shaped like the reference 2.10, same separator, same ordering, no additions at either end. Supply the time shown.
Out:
12.53
